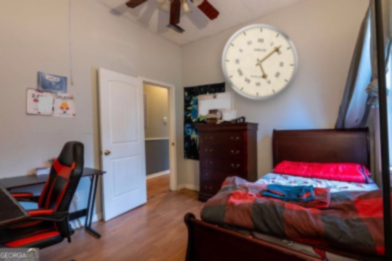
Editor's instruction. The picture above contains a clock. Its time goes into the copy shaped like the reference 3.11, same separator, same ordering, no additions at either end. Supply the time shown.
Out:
5.08
